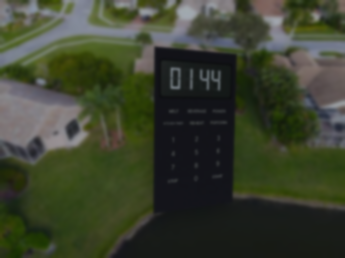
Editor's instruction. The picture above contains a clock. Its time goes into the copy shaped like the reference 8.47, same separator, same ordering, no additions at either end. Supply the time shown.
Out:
1.44
